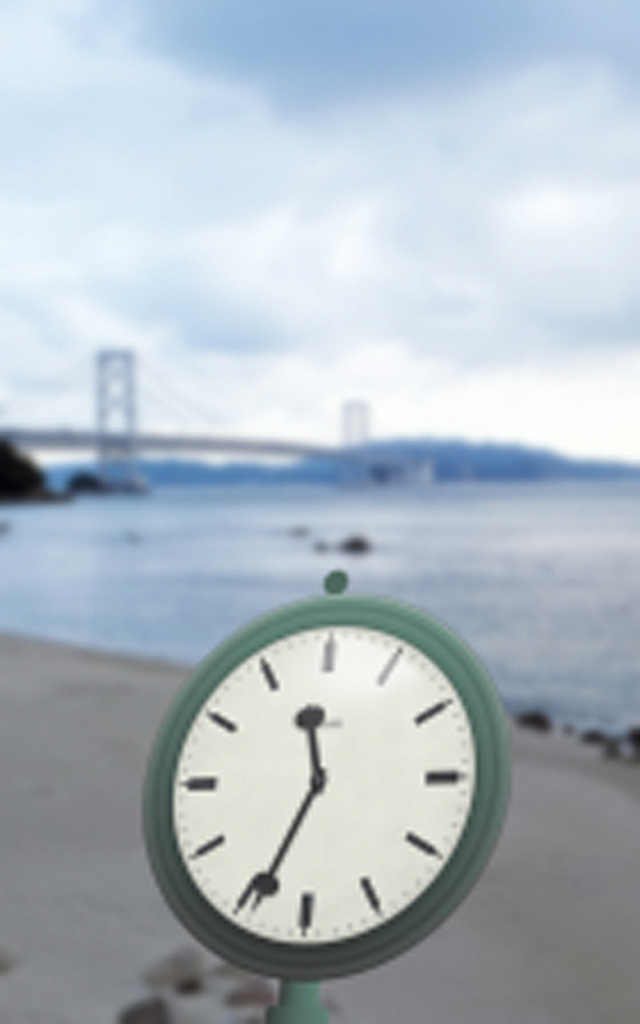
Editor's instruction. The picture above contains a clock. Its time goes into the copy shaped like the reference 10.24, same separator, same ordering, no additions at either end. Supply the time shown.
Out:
11.34
